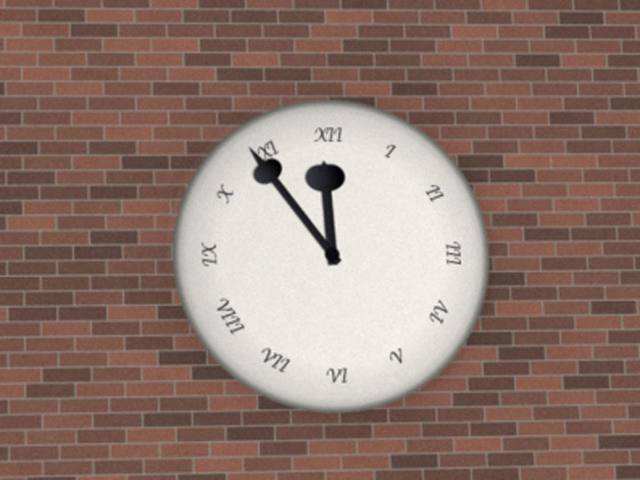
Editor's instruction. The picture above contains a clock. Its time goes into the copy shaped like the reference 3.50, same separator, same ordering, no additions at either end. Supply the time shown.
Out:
11.54
